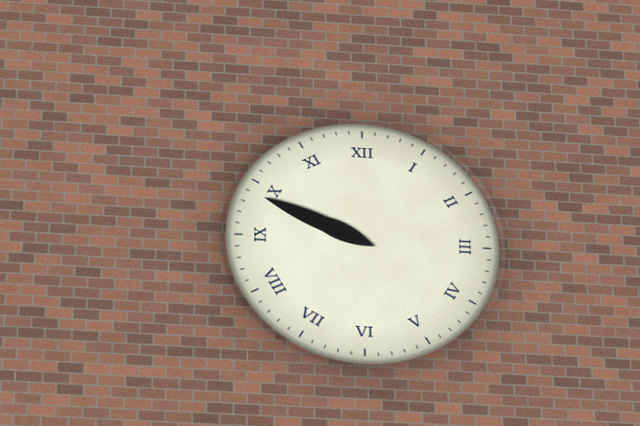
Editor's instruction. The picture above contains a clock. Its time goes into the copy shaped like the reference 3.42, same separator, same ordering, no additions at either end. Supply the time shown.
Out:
9.49
